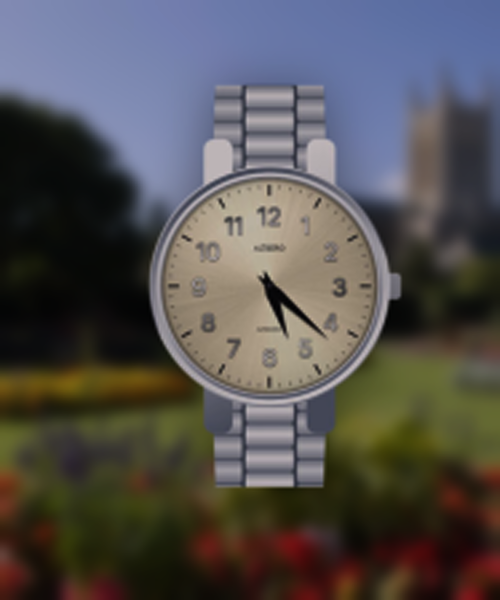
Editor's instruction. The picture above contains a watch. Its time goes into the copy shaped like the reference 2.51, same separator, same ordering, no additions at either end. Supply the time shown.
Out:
5.22
